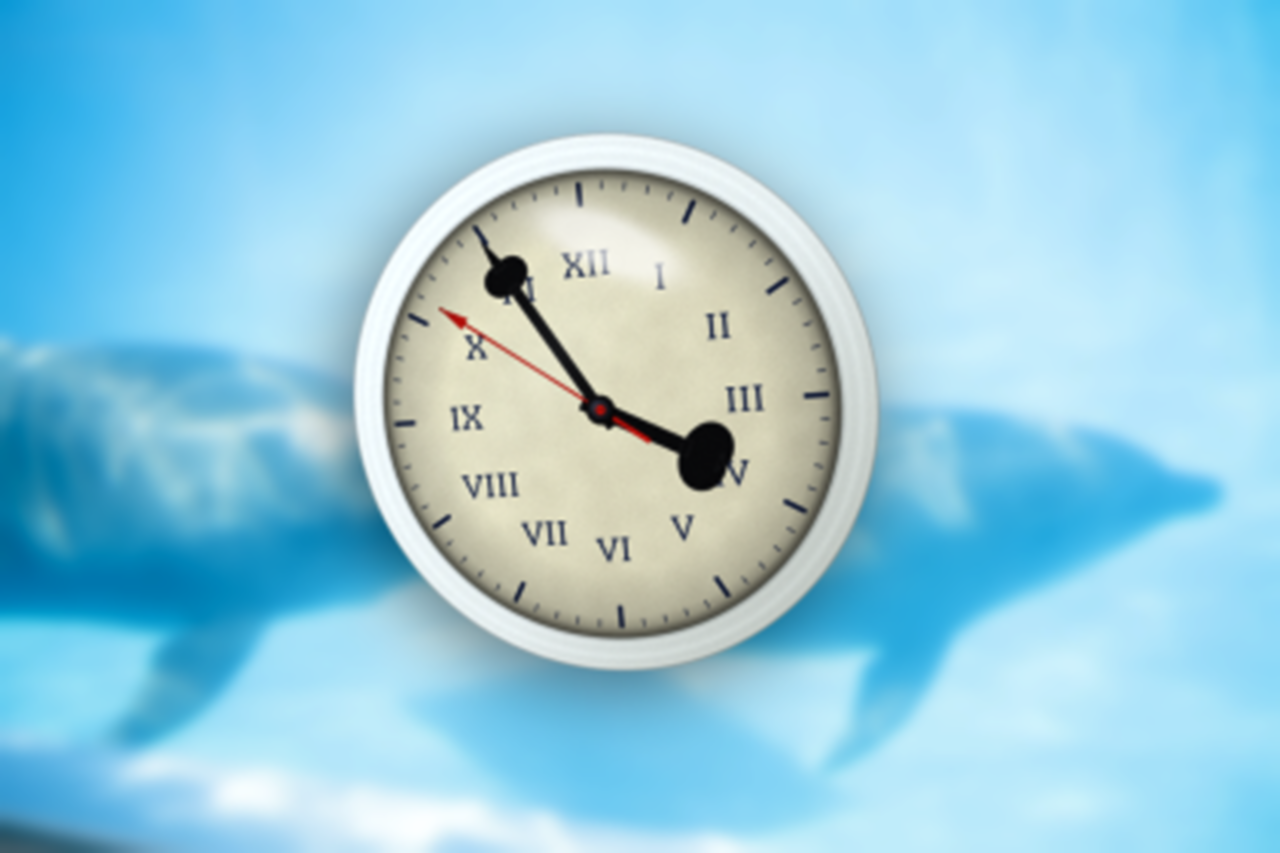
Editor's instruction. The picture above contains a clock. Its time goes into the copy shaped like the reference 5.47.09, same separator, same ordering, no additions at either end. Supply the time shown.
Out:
3.54.51
